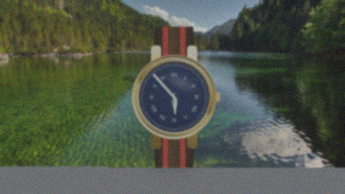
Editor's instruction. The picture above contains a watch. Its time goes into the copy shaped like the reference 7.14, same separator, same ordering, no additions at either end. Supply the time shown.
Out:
5.53
